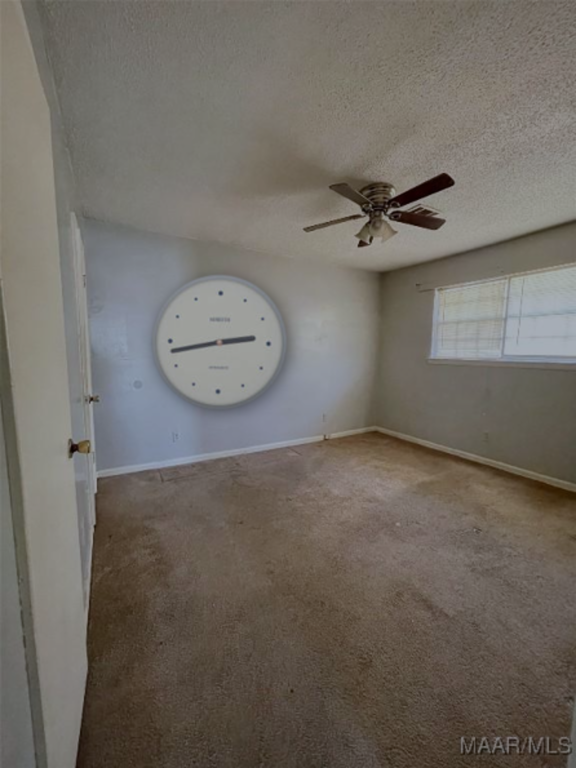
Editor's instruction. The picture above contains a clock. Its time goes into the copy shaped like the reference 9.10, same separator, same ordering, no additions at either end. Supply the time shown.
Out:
2.43
